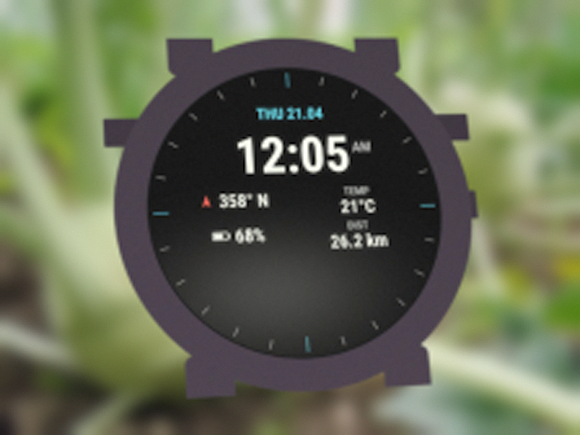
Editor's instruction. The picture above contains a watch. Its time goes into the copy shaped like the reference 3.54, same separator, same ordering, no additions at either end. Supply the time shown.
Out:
12.05
